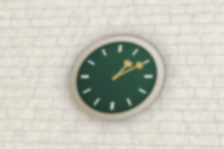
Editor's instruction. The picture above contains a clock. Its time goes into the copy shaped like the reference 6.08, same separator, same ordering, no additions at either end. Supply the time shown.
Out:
1.10
